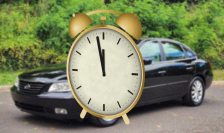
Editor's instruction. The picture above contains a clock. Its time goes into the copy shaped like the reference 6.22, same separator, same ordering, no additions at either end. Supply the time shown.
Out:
11.58
